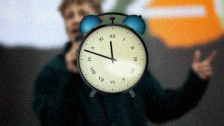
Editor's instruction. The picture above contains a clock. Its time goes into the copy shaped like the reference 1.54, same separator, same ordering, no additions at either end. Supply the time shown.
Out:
11.48
